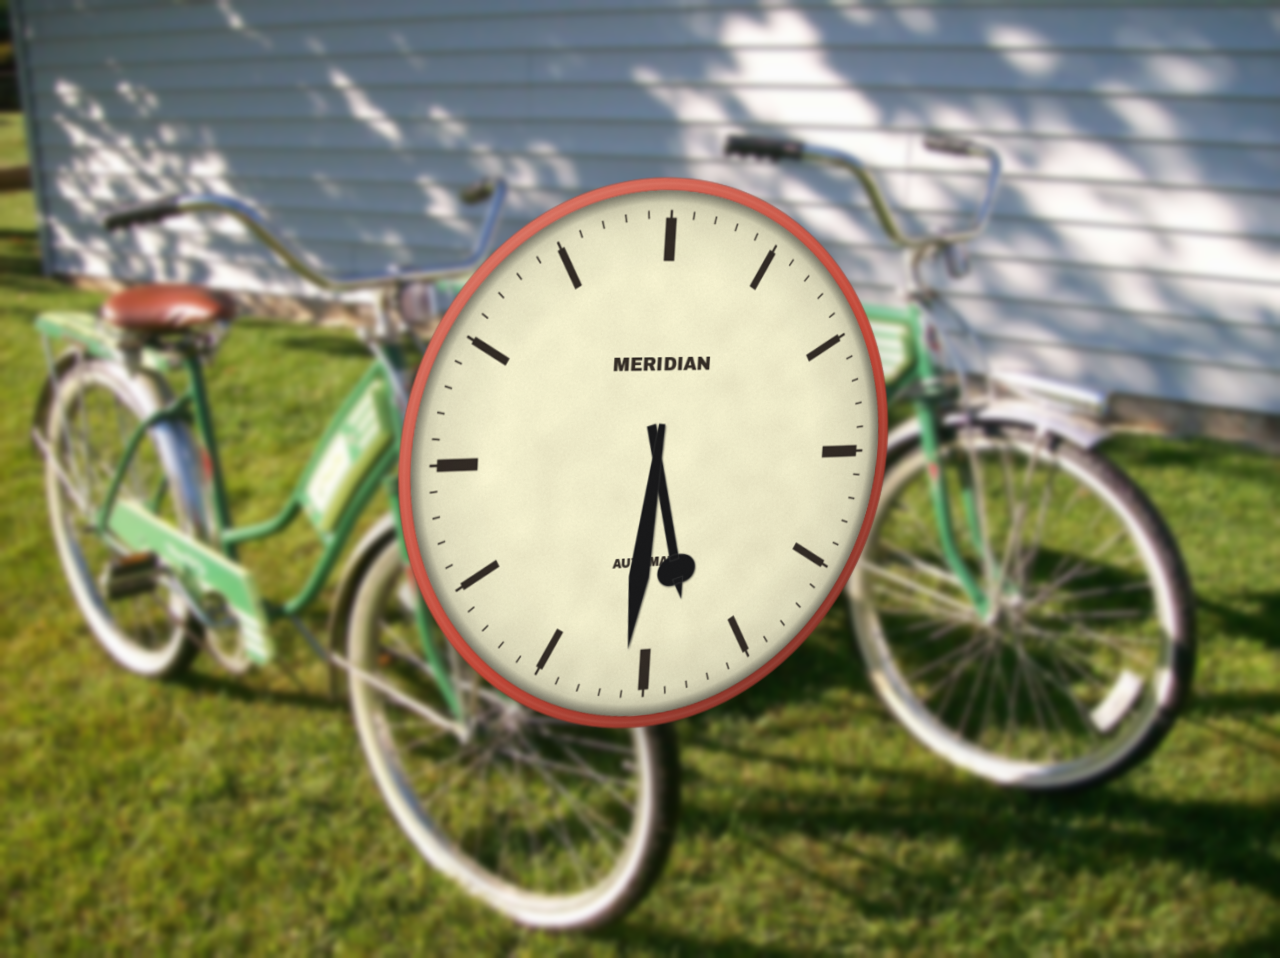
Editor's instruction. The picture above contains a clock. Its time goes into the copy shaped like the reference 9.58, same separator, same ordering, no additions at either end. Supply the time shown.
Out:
5.31
